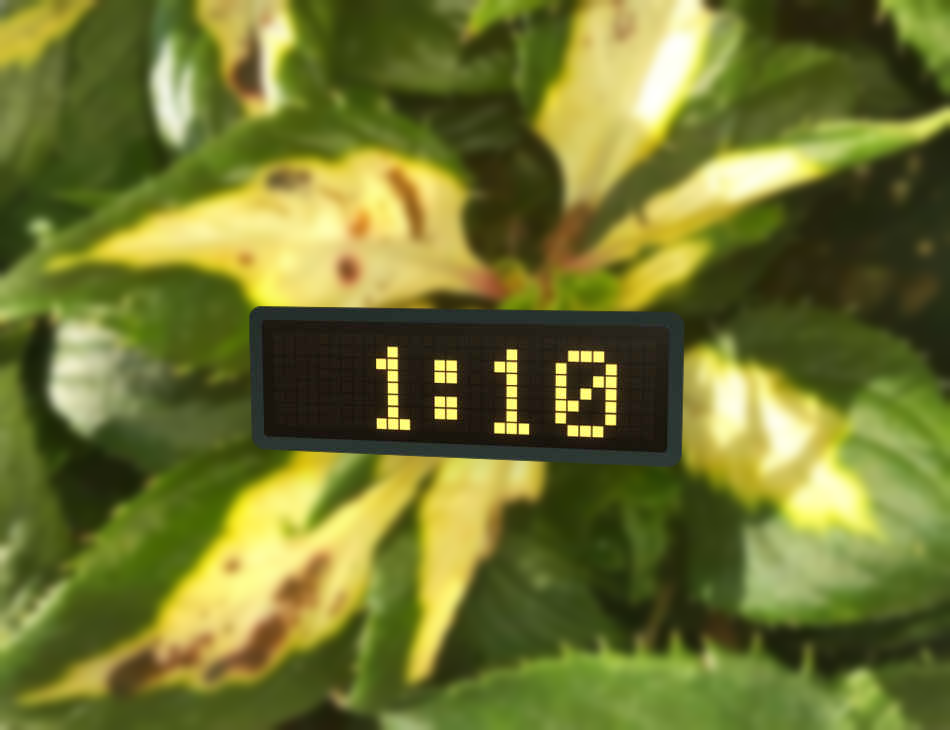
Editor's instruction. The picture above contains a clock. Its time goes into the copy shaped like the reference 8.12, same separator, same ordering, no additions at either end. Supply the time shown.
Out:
1.10
